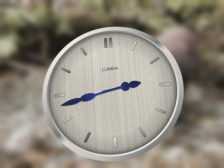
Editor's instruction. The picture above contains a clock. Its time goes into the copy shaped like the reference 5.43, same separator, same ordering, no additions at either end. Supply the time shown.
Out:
2.43
